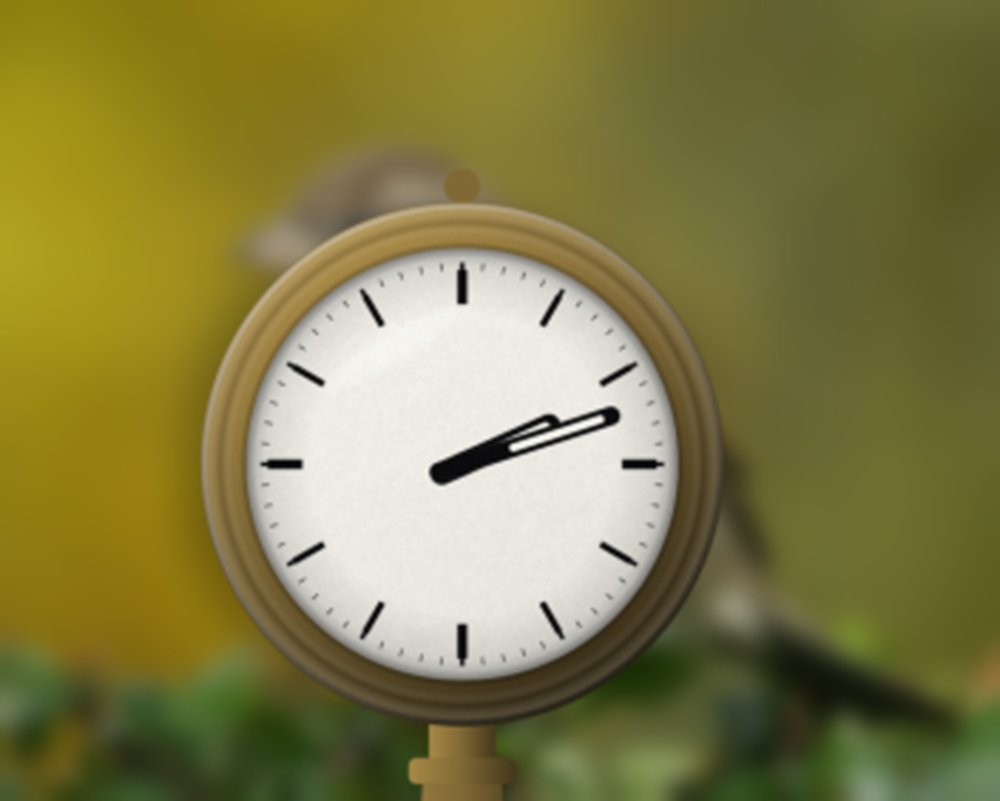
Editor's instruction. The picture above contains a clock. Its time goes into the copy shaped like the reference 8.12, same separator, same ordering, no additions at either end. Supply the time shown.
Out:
2.12
